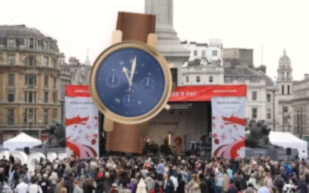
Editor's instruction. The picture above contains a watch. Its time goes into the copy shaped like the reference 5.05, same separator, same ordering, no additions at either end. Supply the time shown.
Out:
11.01
